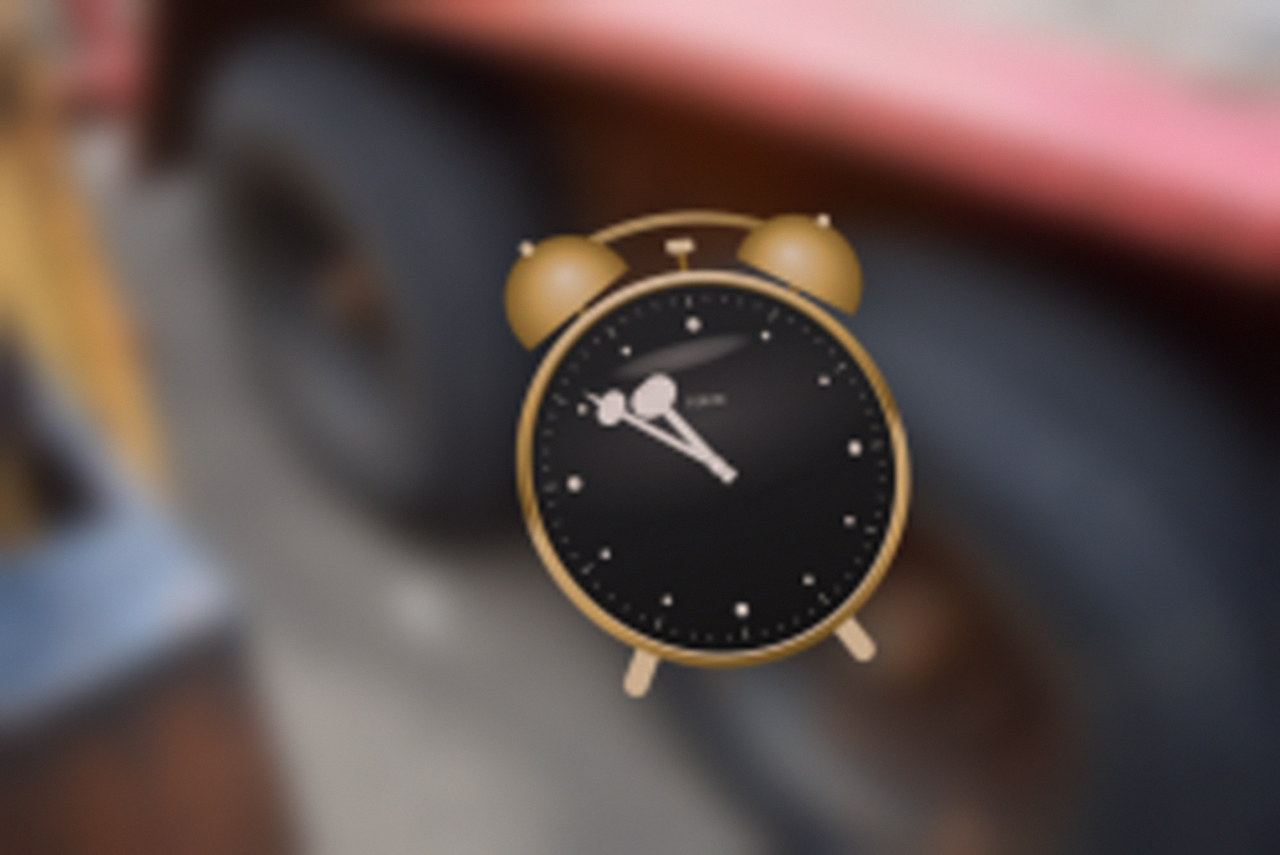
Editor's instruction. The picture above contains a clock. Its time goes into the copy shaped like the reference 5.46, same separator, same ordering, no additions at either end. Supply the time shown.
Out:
10.51
